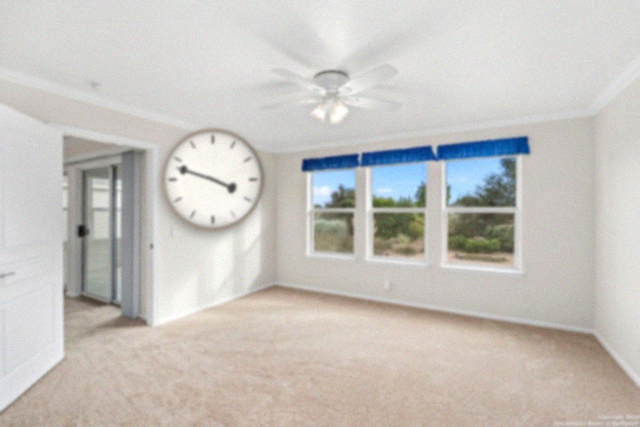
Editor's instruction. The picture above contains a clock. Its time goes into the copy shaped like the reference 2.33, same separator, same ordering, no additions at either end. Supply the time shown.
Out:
3.48
